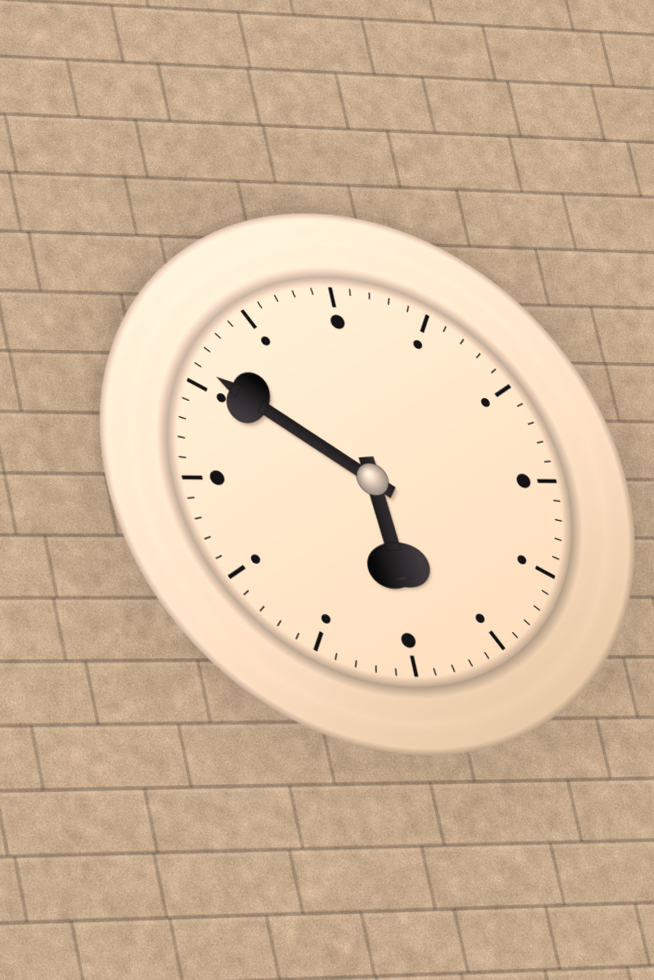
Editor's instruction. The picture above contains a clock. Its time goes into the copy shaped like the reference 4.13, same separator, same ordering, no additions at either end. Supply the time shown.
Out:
5.51
